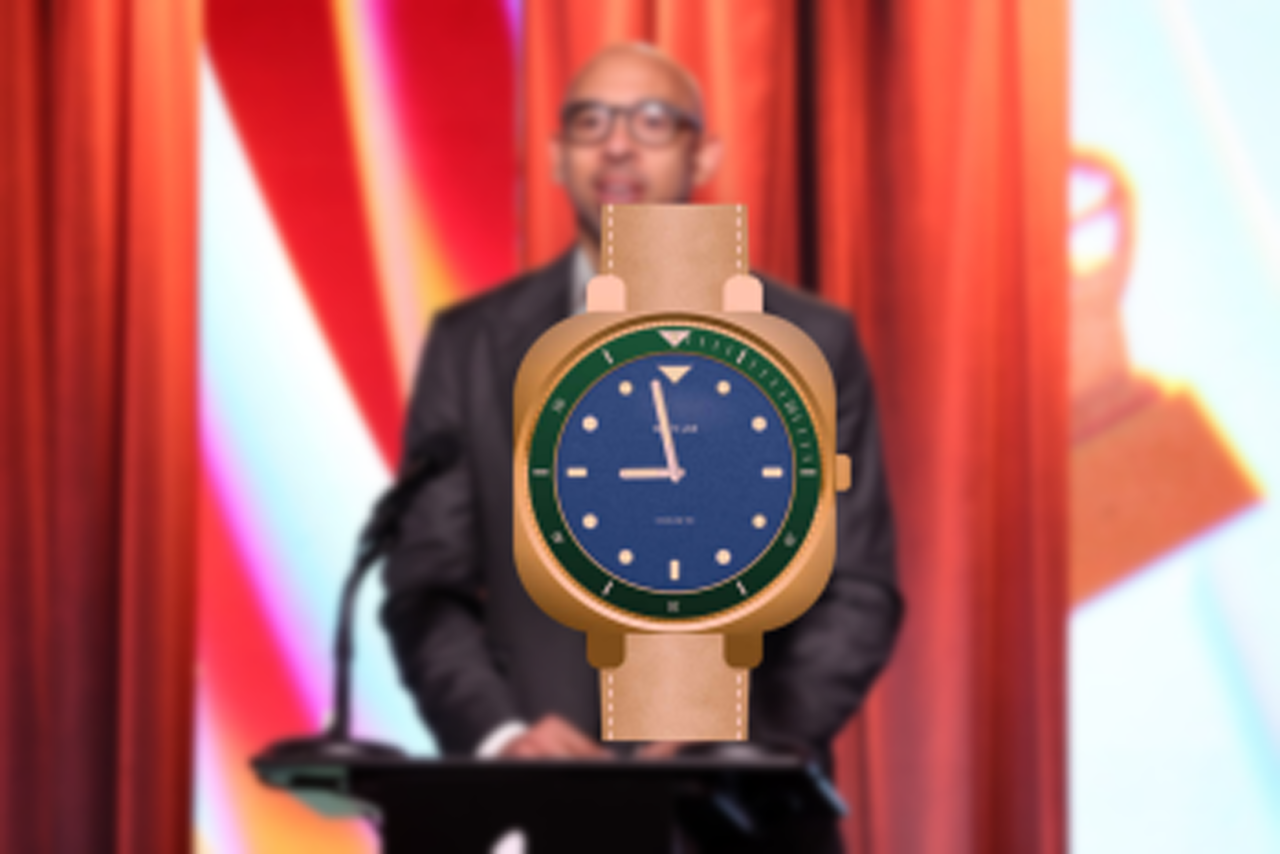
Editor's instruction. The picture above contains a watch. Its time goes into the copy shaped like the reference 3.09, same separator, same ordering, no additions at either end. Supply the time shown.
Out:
8.58
